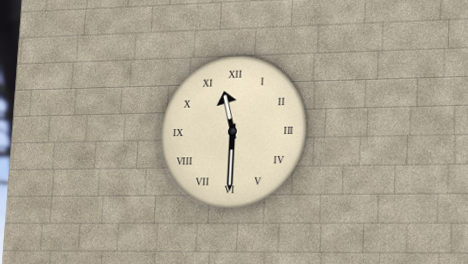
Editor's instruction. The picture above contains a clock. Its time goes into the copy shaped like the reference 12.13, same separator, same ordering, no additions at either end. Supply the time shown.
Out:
11.30
